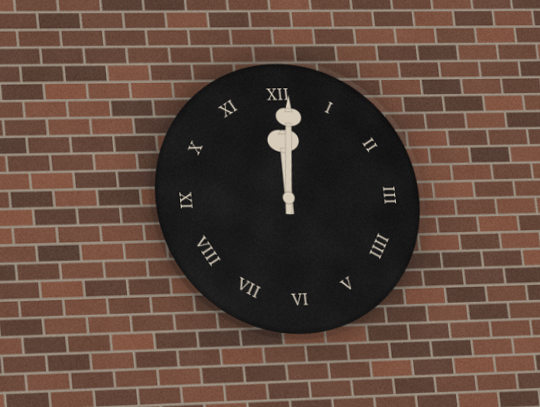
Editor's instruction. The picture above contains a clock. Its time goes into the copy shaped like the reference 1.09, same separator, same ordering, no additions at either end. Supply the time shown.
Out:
12.01
